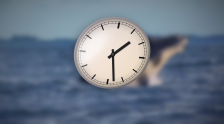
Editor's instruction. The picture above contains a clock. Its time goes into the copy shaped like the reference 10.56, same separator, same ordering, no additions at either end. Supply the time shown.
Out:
1.28
